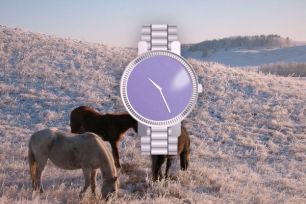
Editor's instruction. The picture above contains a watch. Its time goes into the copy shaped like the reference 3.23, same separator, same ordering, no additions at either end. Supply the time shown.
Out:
10.26
